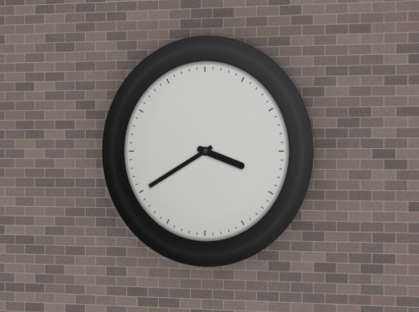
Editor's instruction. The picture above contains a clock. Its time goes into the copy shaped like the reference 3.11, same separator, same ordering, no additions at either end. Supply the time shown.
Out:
3.40
